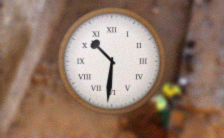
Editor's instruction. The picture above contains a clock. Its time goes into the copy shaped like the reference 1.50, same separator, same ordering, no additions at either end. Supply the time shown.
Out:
10.31
